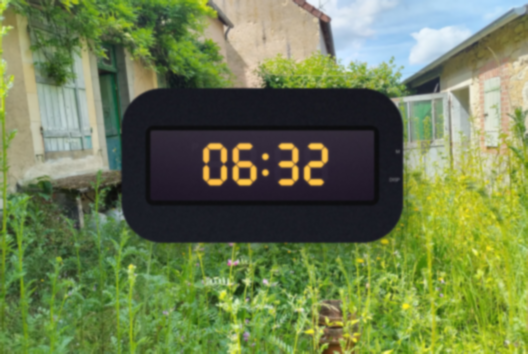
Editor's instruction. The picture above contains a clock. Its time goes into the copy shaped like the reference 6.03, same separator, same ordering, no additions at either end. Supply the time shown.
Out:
6.32
